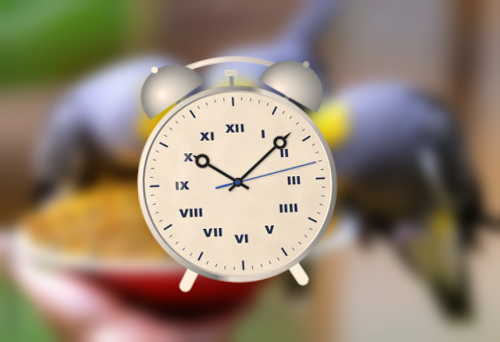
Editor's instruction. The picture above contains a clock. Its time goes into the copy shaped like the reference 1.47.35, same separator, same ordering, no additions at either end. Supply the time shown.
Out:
10.08.13
